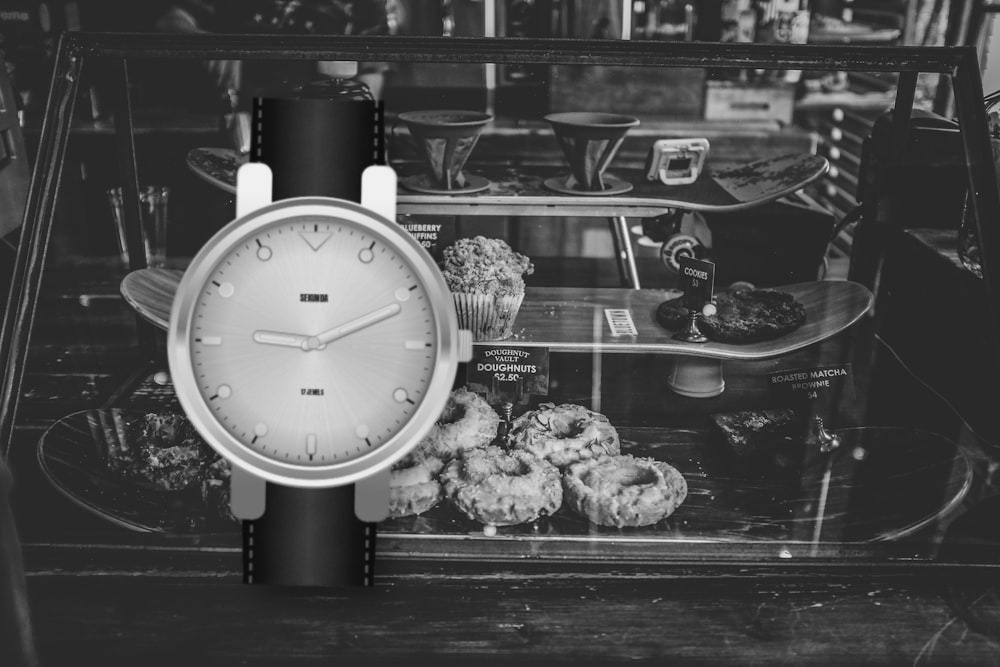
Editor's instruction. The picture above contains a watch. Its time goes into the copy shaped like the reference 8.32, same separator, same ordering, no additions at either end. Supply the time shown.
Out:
9.11
